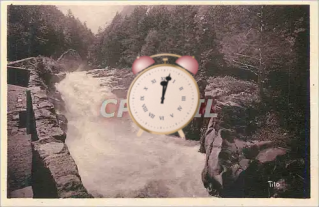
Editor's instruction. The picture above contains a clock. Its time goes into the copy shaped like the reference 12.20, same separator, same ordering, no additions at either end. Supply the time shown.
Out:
12.02
